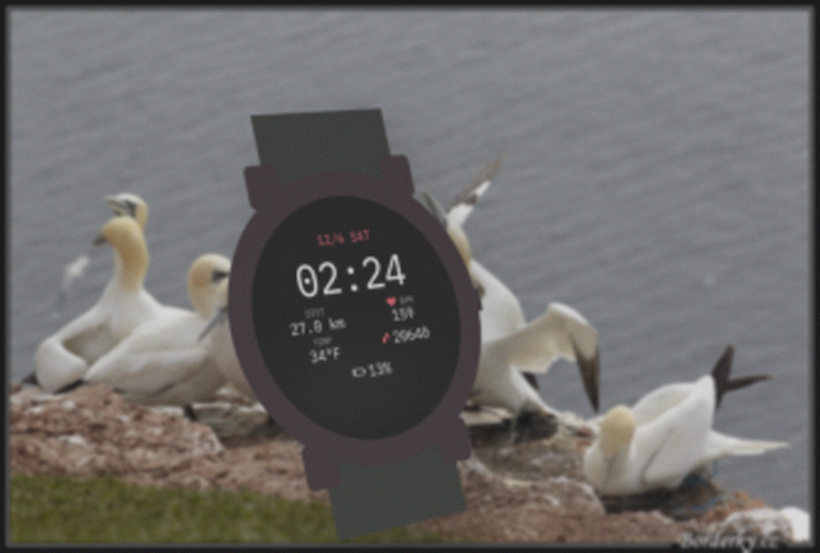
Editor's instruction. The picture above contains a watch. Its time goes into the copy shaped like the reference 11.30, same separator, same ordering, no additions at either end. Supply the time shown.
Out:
2.24
